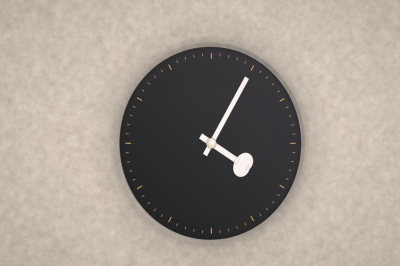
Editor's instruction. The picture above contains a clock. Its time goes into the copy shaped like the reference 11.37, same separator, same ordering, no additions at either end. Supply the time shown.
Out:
4.05
